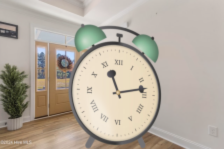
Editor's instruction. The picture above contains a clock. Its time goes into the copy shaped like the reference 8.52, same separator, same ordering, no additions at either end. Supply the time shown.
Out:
11.13
